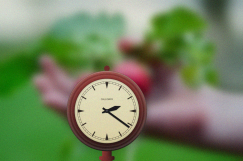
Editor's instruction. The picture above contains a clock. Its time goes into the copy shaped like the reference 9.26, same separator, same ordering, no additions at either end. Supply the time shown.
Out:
2.21
